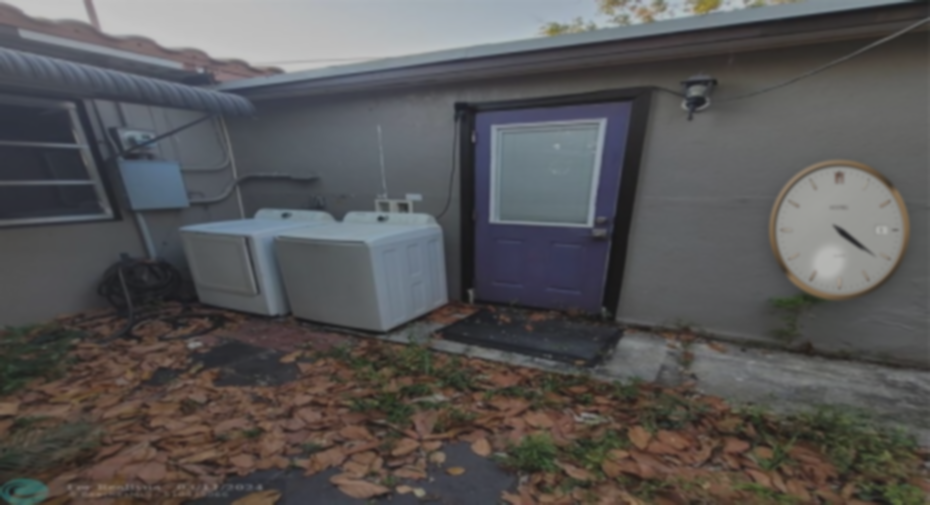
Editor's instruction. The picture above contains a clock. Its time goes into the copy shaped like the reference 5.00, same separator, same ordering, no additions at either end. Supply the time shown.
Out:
4.21
